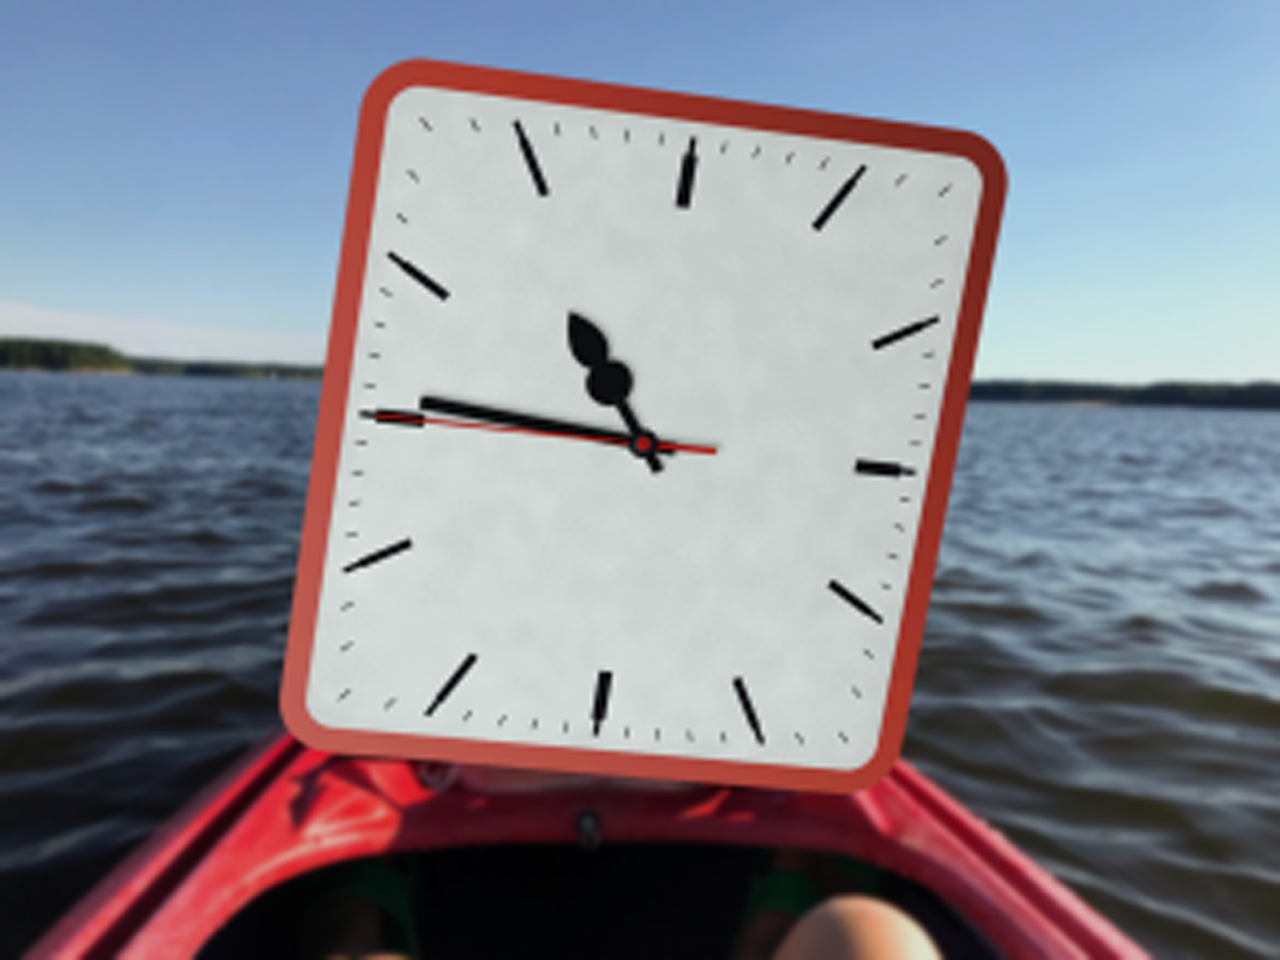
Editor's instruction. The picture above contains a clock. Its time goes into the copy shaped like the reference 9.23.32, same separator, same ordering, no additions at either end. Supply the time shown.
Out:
10.45.45
